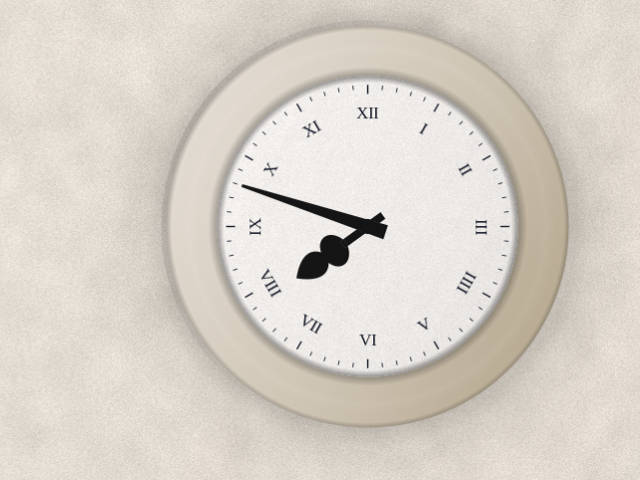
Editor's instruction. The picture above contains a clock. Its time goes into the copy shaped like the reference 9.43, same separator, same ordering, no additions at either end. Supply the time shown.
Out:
7.48
